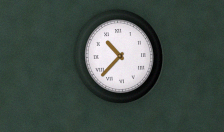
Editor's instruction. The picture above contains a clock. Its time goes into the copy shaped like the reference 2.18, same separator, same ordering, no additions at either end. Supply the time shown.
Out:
10.38
